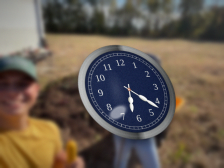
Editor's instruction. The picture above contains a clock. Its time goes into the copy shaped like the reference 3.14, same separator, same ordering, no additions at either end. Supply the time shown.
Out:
6.22
